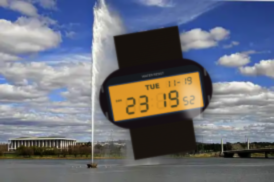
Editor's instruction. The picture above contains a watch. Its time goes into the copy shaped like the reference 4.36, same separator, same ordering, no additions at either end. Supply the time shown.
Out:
23.19
